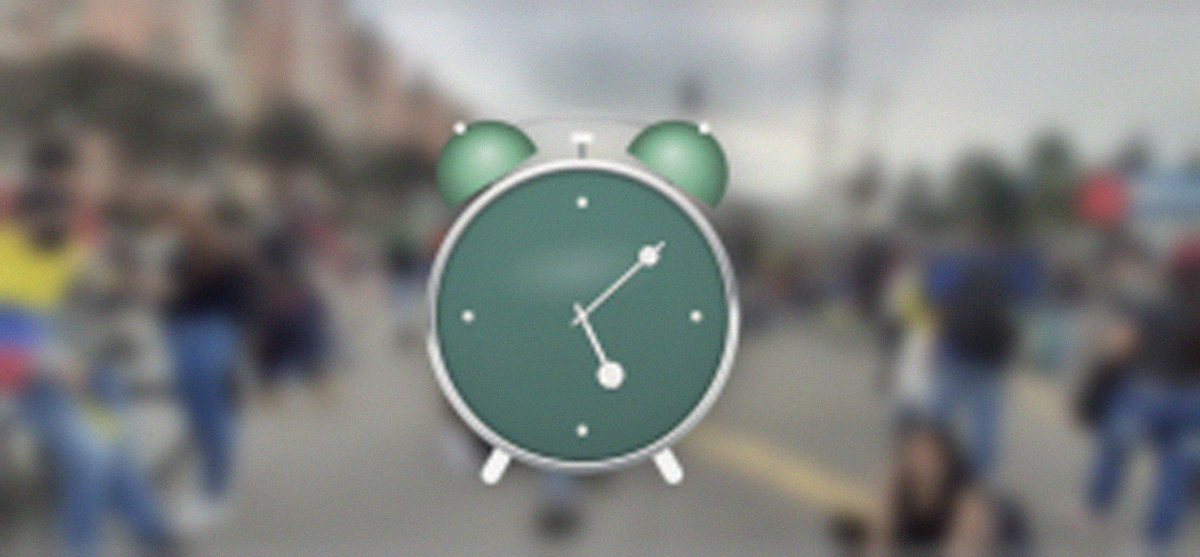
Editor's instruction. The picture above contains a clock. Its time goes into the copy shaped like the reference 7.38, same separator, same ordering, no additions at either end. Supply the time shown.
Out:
5.08
